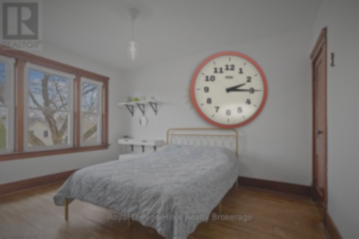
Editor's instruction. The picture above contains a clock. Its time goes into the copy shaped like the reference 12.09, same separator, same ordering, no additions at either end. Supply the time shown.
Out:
2.15
